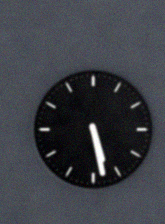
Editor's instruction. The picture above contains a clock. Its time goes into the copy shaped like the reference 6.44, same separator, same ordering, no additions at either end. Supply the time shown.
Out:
5.28
